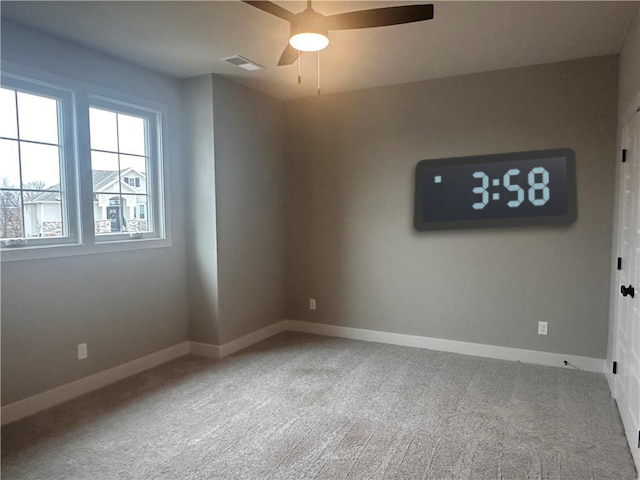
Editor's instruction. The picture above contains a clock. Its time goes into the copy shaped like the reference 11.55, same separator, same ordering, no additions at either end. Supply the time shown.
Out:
3.58
